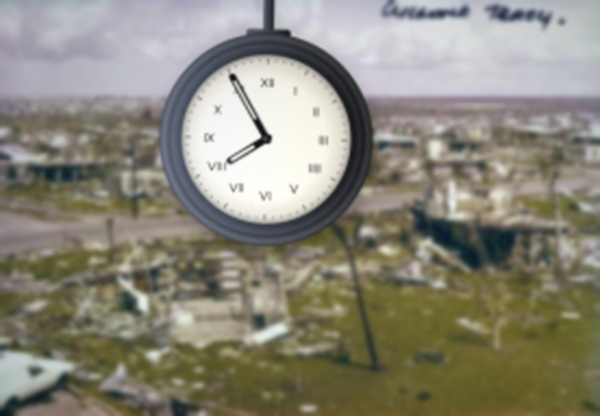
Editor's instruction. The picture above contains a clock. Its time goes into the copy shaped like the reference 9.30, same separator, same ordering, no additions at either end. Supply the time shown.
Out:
7.55
